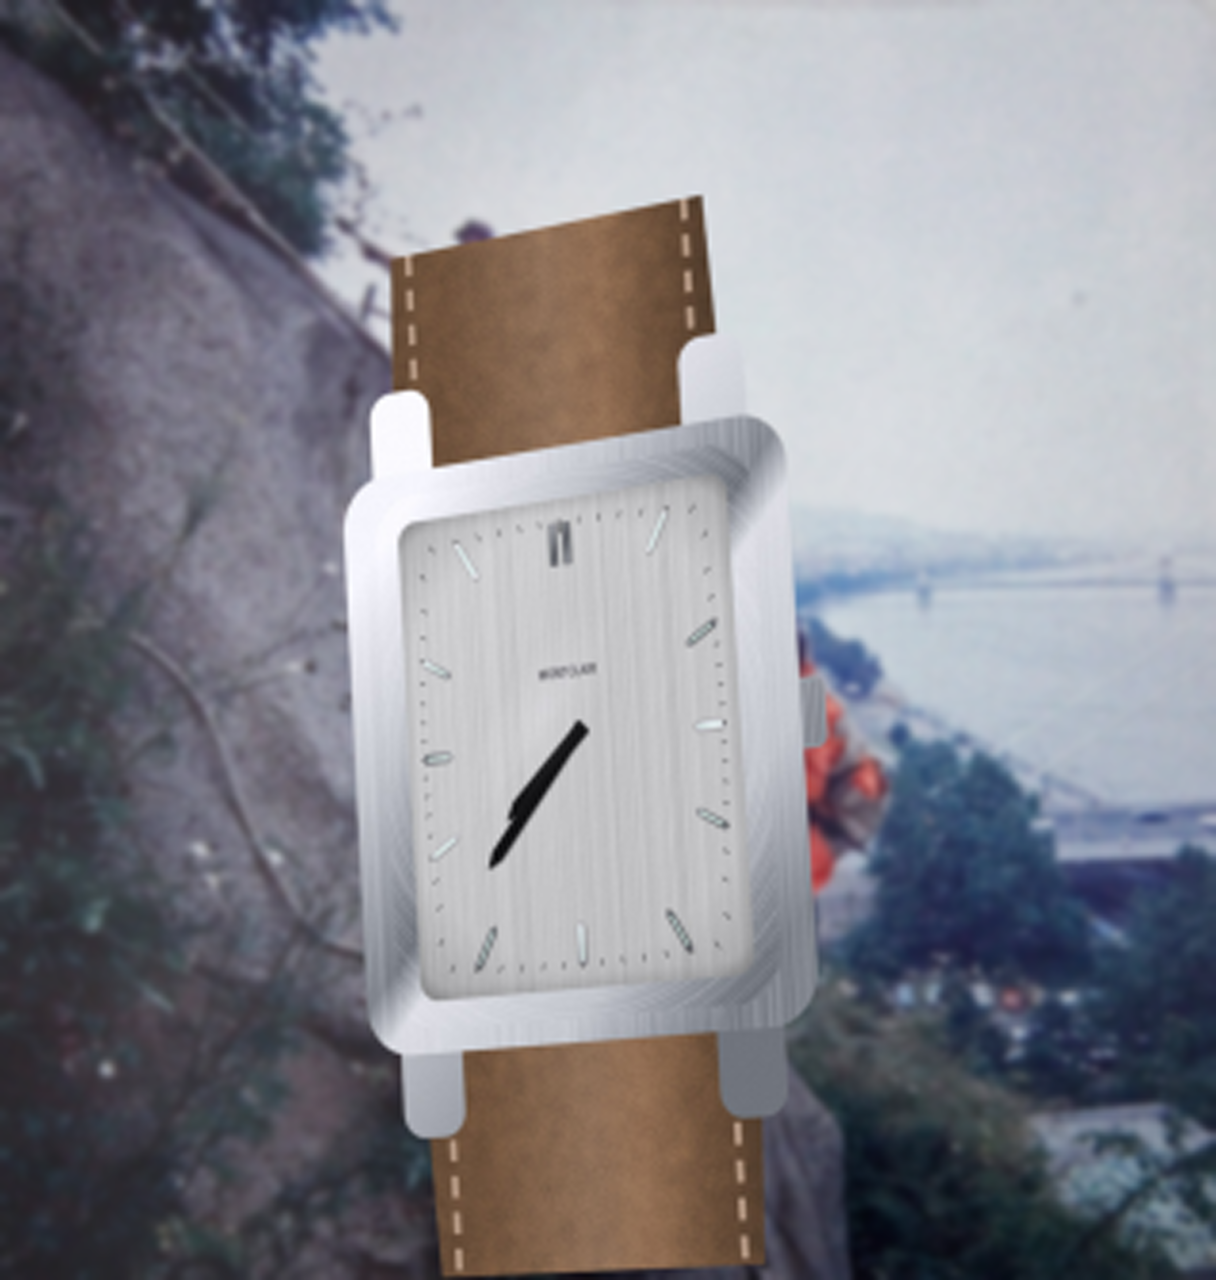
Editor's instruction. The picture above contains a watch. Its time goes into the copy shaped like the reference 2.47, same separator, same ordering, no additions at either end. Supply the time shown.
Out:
7.37
